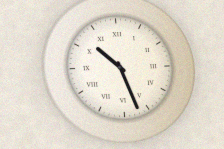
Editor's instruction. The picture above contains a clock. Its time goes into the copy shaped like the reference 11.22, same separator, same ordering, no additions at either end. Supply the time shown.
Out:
10.27
